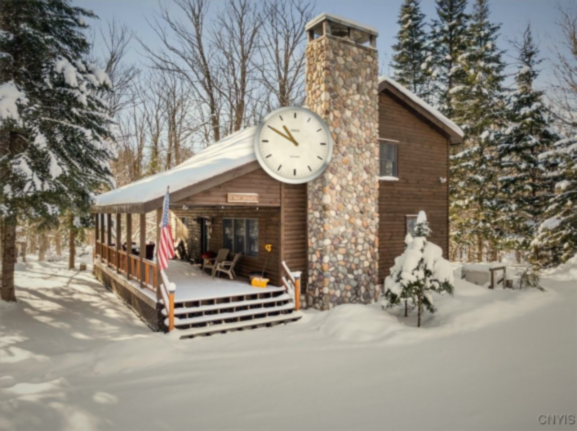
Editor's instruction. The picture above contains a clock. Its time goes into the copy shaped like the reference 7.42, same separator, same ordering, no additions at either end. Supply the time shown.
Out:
10.50
